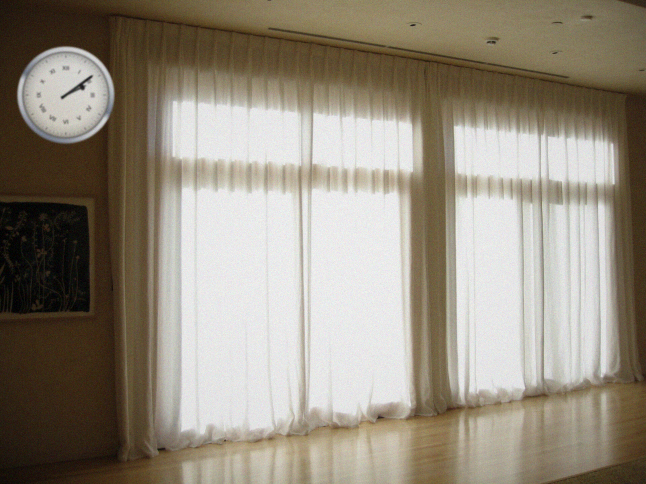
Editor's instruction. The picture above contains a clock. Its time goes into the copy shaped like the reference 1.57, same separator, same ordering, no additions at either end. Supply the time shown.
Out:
2.09
